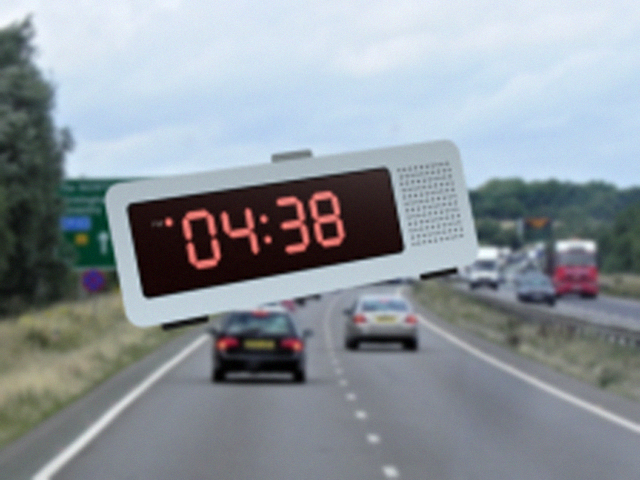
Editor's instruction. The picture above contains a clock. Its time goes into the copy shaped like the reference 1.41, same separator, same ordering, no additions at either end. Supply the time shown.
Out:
4.38
